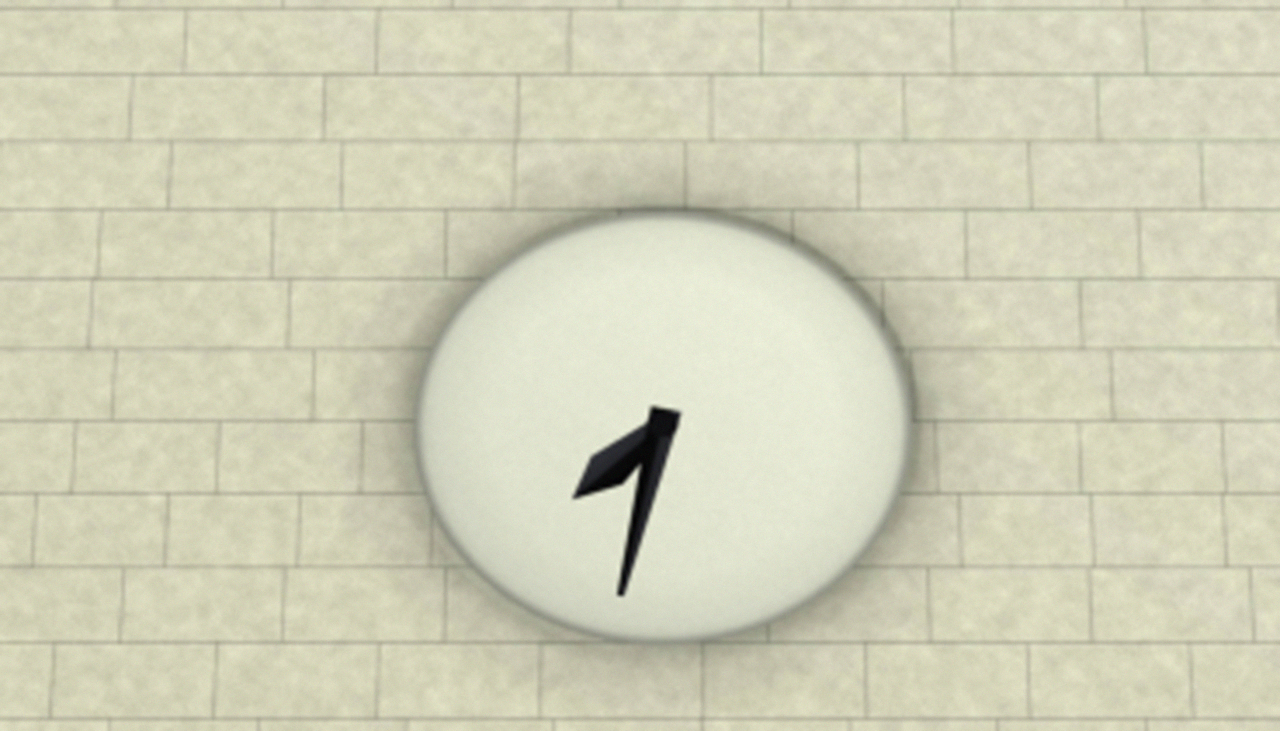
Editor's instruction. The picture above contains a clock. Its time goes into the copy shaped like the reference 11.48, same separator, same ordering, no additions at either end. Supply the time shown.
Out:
7.32
